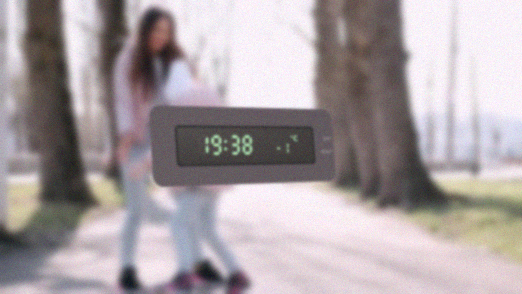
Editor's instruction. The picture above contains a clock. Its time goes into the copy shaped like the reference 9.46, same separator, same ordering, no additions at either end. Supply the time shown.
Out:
19.38
